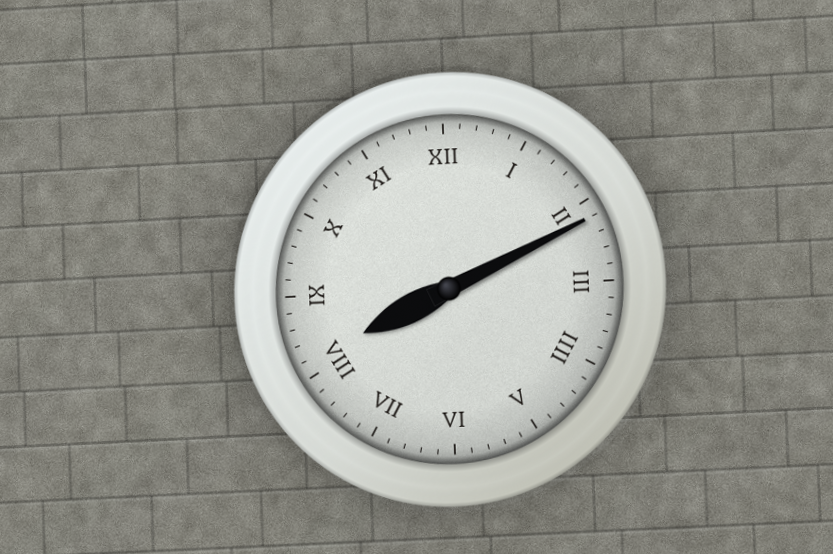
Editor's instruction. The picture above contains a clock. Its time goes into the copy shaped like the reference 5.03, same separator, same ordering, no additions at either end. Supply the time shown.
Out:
8.11
